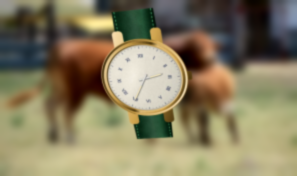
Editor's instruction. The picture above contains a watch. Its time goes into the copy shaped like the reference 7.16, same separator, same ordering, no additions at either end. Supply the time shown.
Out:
2.35
